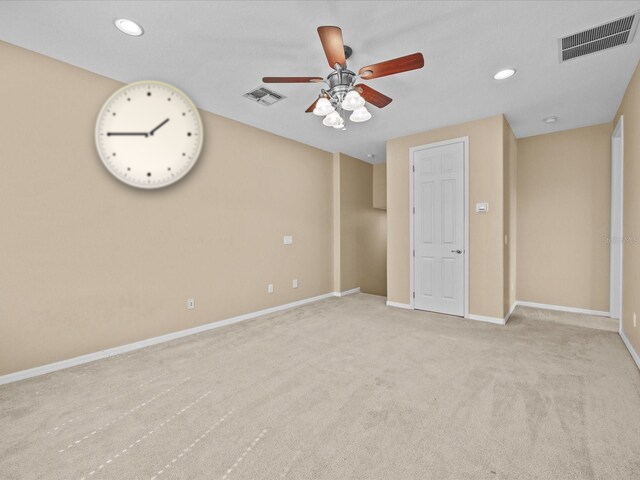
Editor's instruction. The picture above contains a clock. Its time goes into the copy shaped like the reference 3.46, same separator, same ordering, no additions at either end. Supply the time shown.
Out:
1.45
